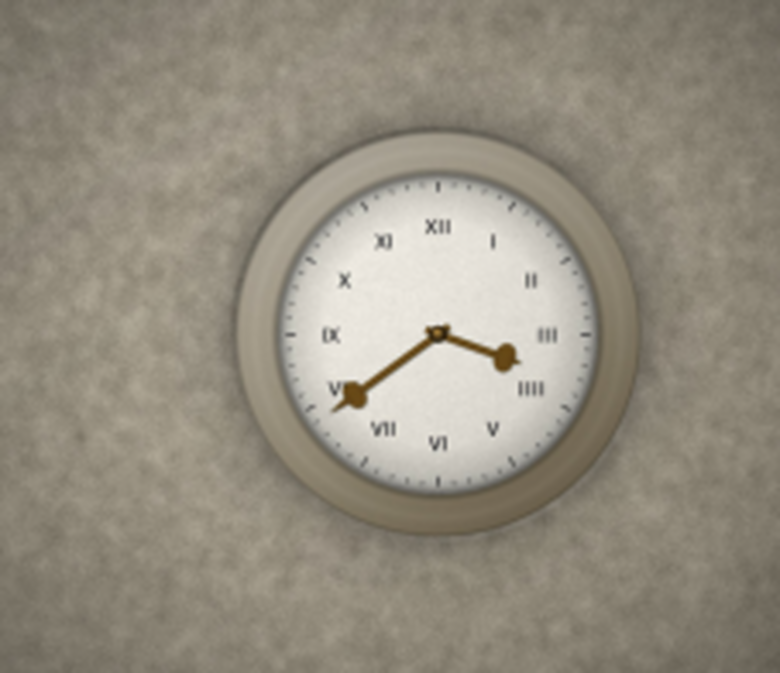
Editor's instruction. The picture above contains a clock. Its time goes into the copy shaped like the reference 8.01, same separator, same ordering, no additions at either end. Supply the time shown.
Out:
3.39
